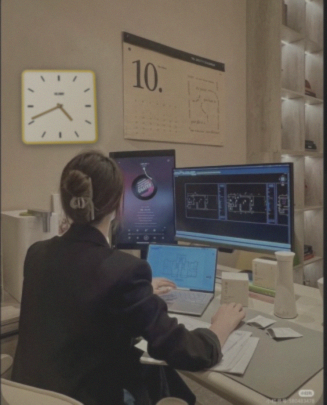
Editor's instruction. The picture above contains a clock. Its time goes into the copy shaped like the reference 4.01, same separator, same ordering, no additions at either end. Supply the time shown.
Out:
4.41
